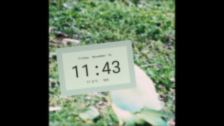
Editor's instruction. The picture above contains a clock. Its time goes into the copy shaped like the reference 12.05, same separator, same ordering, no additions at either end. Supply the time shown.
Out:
11.43
